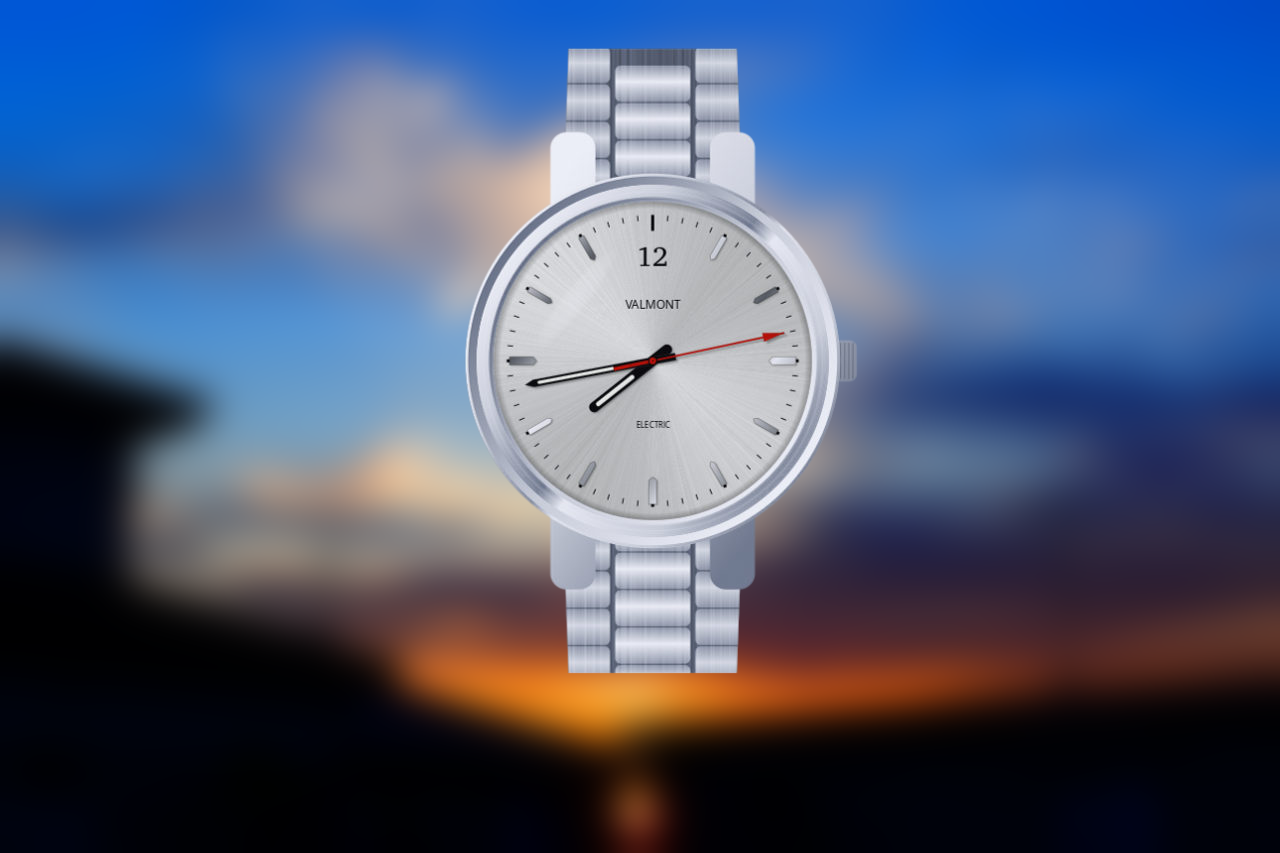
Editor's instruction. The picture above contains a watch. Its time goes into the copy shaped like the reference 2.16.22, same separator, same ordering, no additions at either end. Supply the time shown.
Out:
7.43.13
